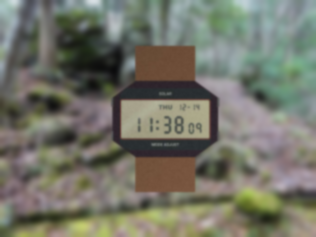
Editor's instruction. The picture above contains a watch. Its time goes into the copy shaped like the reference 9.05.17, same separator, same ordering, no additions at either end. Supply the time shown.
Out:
11.38.09
